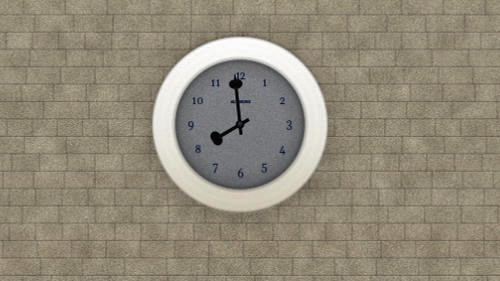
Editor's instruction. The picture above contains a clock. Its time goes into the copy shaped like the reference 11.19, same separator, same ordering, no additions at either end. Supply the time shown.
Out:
7.59
